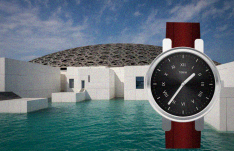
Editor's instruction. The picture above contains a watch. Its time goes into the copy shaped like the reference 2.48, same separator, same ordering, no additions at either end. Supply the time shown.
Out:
1.36
